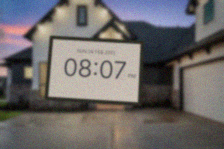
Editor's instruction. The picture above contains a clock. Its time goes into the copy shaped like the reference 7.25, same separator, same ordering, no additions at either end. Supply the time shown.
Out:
8.07
